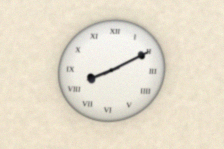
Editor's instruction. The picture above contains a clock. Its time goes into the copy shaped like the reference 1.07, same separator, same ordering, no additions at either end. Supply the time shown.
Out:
8.10
